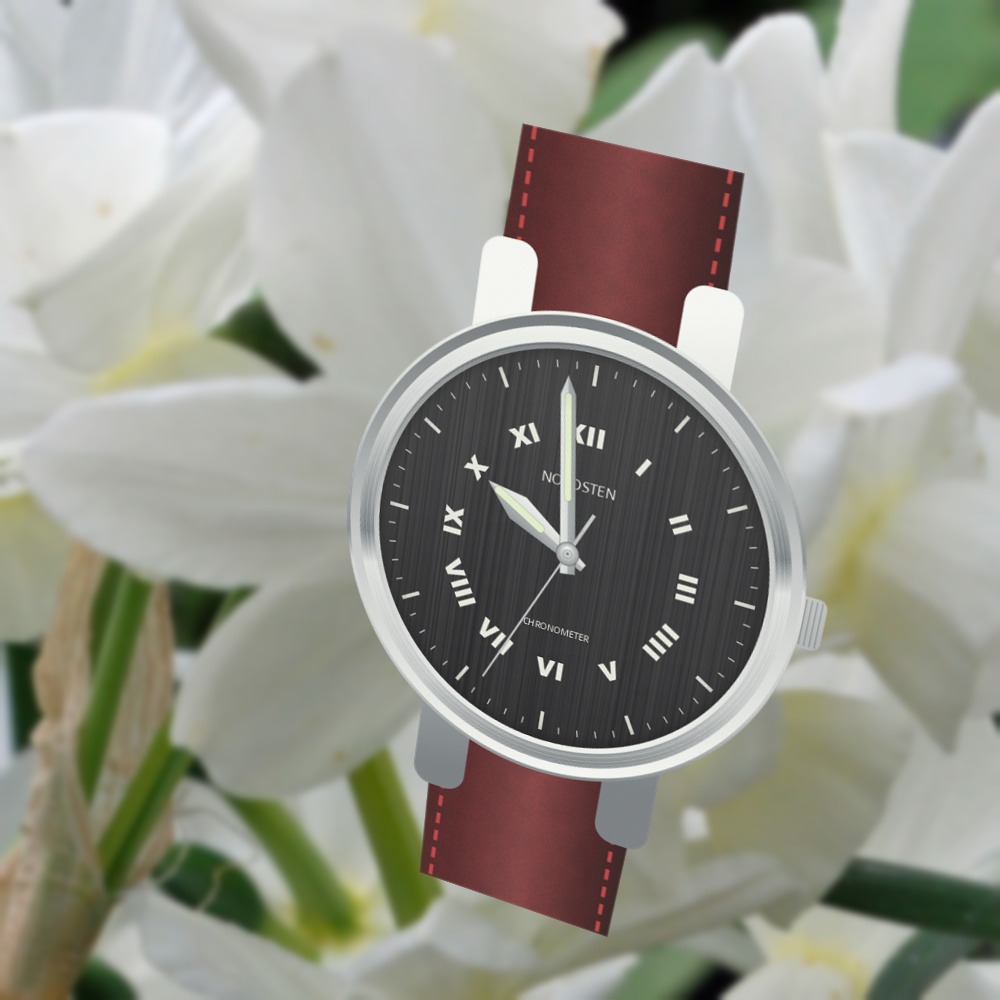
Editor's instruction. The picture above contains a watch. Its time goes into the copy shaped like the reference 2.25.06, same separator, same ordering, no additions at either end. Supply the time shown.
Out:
9.58.34
